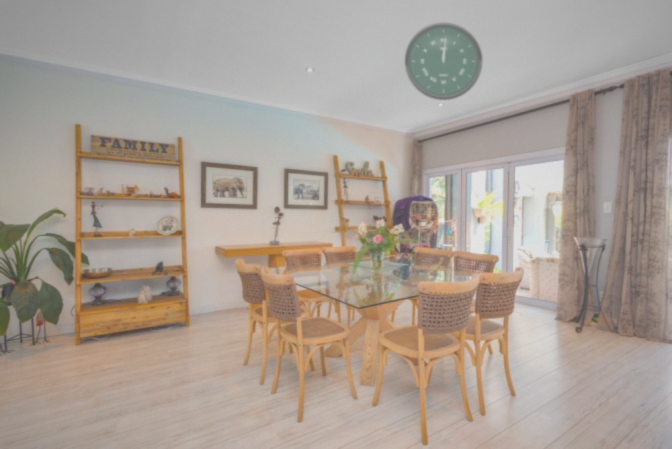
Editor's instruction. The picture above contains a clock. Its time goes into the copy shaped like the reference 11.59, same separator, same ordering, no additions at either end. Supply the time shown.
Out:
12.01
